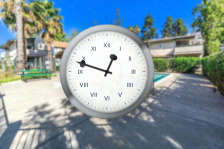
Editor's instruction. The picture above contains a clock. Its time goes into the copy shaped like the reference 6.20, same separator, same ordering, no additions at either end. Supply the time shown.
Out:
12.48
